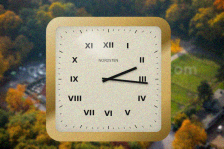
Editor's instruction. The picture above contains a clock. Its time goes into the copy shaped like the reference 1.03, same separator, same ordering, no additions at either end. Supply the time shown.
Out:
2.16
